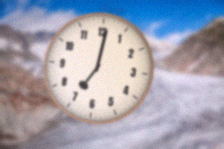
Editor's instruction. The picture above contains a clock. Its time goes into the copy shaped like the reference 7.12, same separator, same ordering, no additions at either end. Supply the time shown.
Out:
7.01
